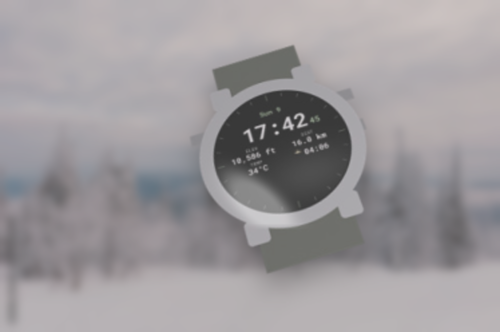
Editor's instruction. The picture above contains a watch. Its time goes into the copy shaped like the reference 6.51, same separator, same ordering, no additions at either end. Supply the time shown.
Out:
17.42
